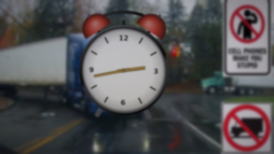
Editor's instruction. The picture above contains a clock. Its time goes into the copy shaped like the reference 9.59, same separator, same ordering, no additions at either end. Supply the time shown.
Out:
2.43
